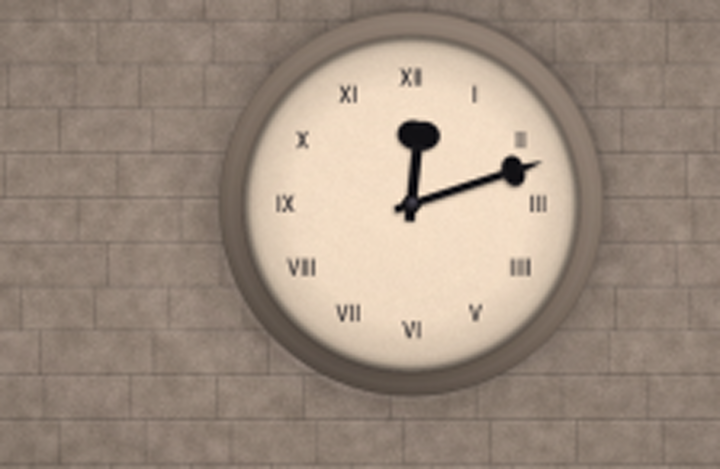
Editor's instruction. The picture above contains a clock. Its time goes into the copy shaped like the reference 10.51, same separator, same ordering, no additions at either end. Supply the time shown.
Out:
12.12
